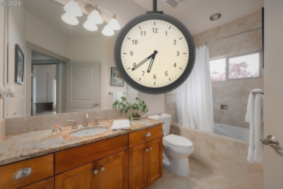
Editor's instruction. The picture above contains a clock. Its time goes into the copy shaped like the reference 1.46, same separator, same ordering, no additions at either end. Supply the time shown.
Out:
6.39
